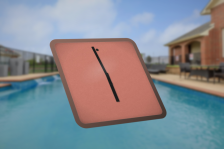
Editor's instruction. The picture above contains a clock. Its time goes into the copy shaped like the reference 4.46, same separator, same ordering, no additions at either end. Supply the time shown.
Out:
5.59
